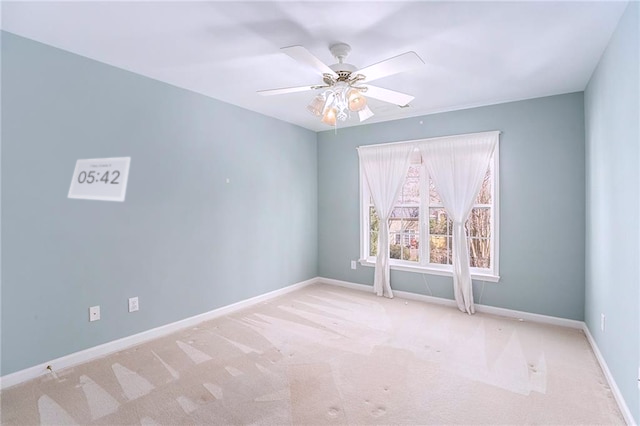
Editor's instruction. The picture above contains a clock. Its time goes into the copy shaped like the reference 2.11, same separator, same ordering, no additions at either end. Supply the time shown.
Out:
5.42
